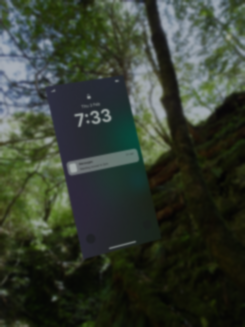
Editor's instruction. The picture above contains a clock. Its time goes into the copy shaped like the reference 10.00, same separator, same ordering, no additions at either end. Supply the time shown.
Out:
7.33
